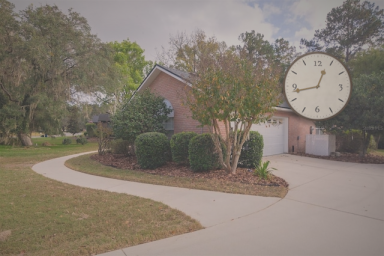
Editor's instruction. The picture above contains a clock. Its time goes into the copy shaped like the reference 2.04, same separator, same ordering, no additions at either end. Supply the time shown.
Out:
12.43
